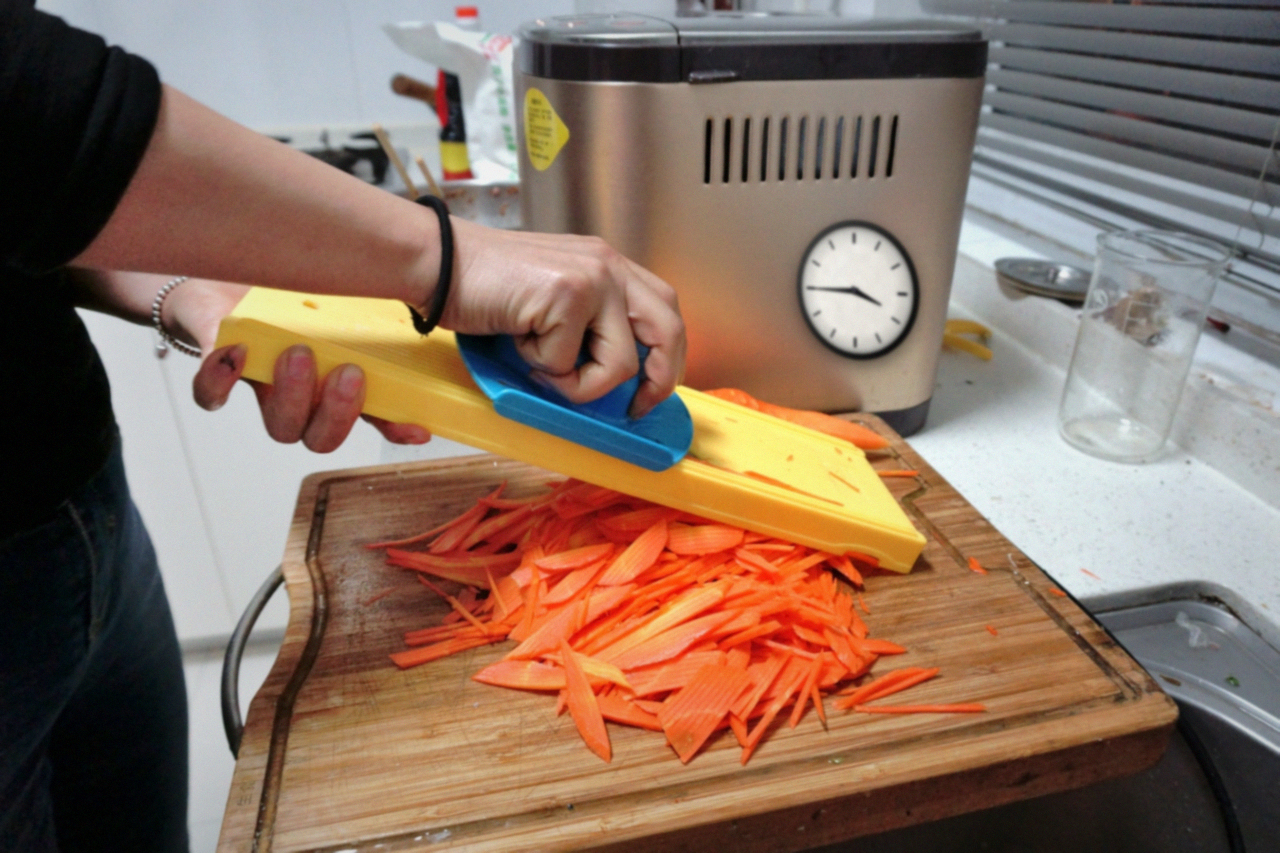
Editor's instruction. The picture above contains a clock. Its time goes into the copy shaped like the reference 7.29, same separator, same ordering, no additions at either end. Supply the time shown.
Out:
3.45
